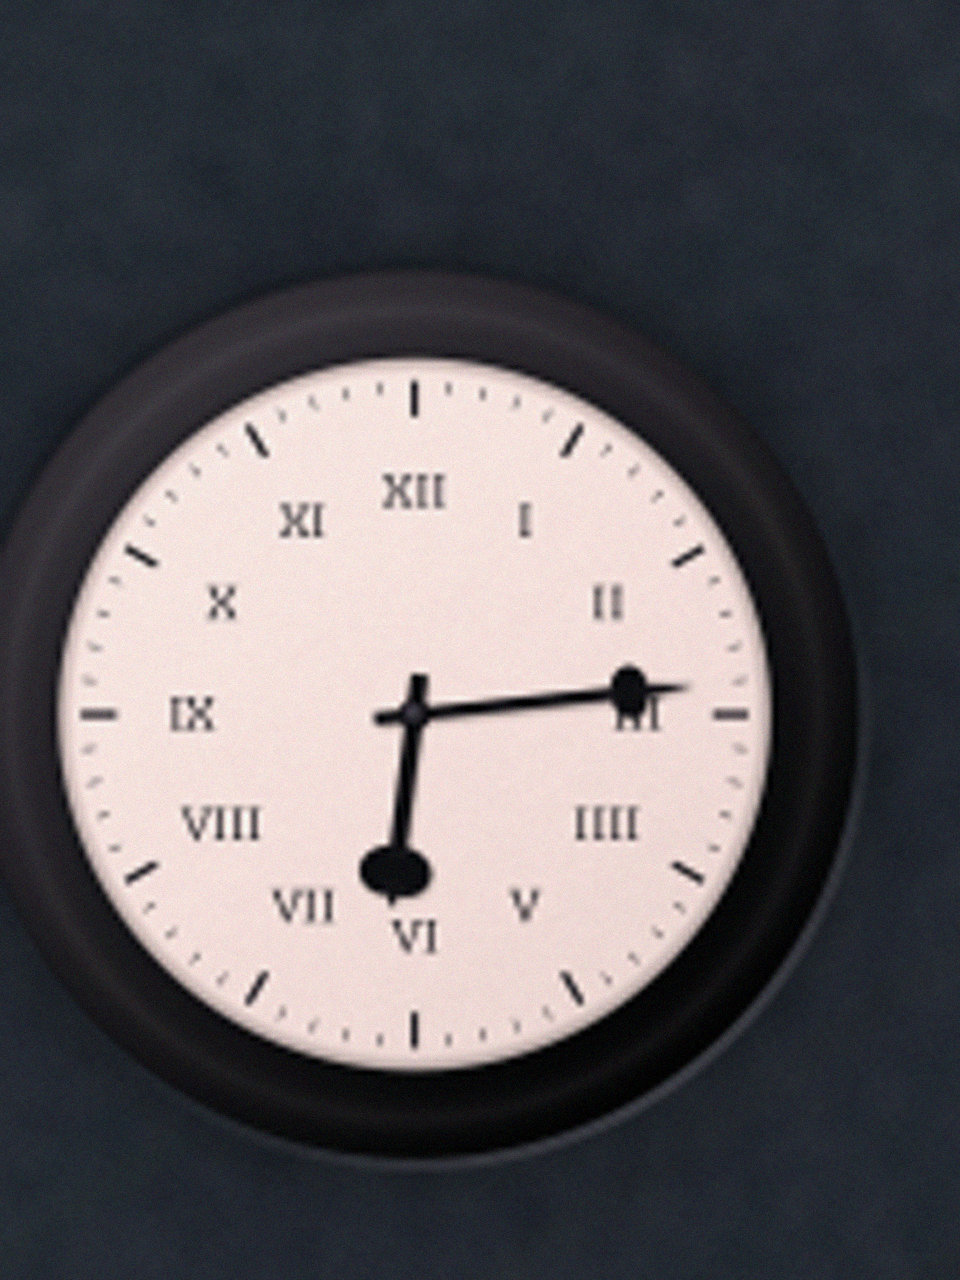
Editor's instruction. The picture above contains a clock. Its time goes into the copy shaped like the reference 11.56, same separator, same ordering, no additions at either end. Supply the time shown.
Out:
6.14
